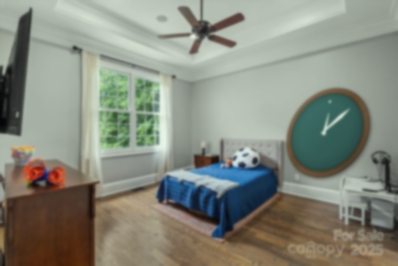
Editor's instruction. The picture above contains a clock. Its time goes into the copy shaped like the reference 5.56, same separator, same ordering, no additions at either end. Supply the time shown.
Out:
12.08
